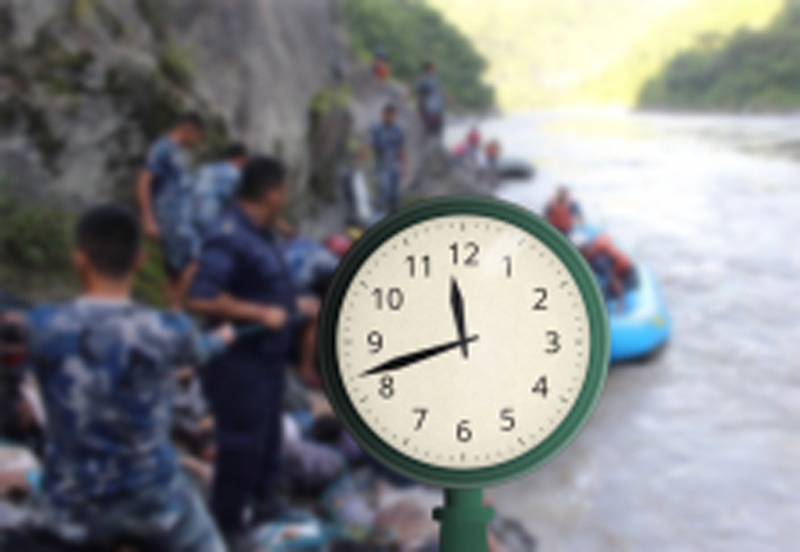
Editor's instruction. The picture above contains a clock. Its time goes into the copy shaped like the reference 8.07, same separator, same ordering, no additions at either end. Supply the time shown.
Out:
11.42
